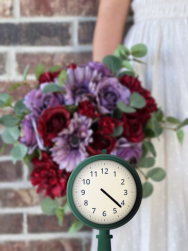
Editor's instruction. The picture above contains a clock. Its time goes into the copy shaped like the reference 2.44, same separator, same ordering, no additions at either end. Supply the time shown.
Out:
4.22
